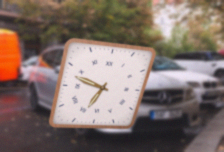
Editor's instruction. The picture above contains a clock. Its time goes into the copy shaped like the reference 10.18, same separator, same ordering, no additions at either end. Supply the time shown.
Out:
6.48
